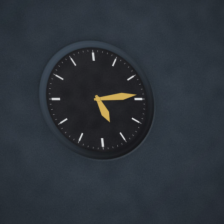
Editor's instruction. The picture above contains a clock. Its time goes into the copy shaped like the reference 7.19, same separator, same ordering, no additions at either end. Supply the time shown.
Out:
5.14
